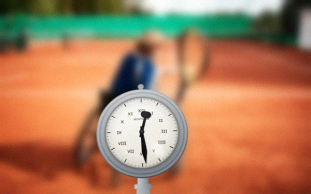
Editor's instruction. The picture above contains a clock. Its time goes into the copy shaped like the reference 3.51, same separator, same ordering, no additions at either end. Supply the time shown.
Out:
12.29
